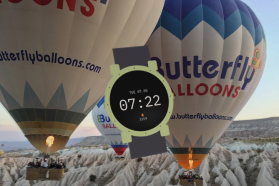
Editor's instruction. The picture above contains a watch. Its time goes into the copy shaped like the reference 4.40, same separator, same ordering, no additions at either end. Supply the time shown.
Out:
7.22
